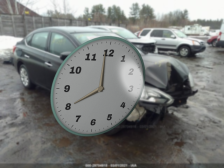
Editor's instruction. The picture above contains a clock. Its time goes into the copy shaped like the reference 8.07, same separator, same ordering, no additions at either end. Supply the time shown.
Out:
7.59
